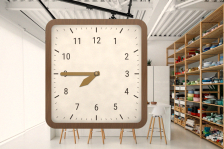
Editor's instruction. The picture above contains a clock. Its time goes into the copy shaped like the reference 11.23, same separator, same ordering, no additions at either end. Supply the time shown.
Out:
7.45
